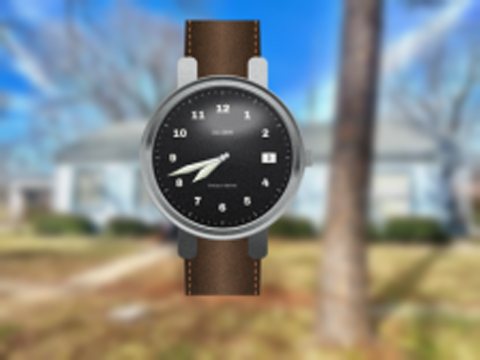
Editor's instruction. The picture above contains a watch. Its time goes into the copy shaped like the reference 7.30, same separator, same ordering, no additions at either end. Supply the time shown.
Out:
7.42
